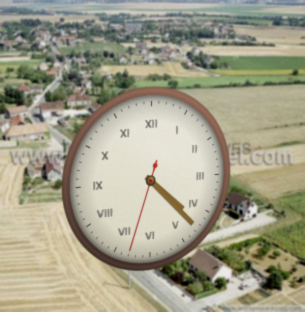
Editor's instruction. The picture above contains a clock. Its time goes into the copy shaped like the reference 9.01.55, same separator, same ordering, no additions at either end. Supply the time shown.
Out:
4.22.33
